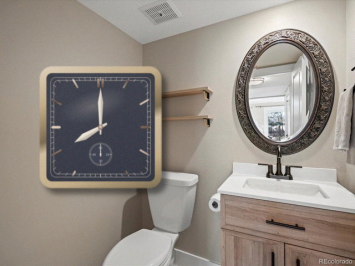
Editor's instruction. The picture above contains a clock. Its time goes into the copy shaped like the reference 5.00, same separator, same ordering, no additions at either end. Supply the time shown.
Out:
8.00
